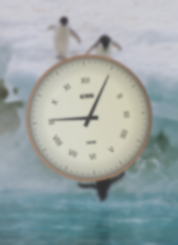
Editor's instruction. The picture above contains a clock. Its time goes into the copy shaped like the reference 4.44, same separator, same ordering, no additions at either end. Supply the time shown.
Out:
9.05
